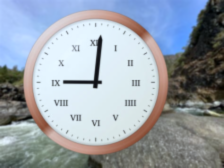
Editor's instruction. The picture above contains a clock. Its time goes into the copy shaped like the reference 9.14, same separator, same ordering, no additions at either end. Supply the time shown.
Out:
9.01
